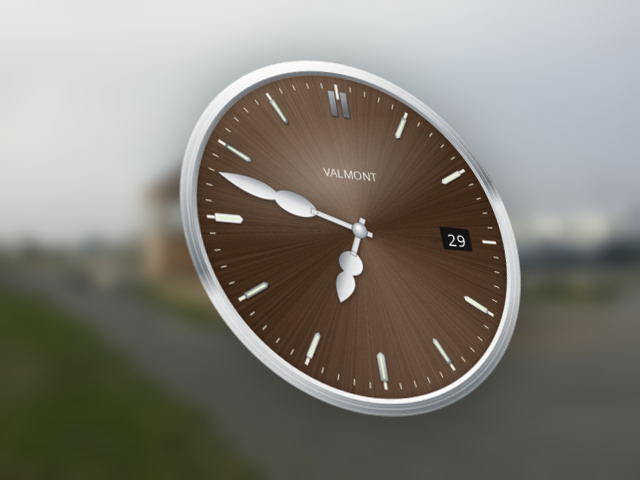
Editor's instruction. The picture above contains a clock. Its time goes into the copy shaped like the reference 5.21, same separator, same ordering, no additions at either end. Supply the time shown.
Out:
6.48
